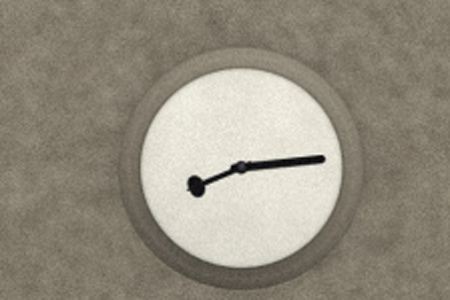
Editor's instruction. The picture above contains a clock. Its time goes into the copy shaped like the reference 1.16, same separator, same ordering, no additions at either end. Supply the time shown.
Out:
8.14
